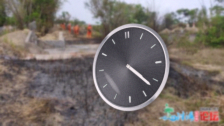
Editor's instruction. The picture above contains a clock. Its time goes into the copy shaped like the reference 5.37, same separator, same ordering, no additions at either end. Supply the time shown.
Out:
4.22
